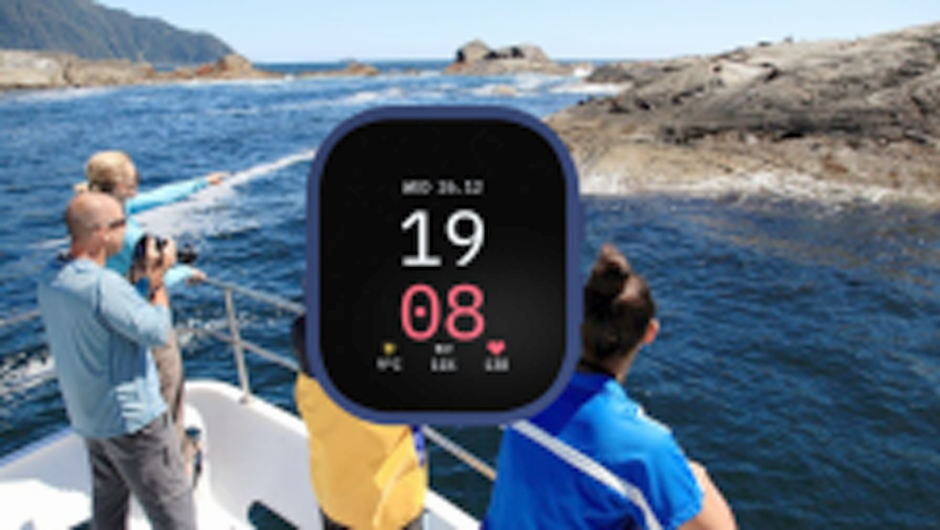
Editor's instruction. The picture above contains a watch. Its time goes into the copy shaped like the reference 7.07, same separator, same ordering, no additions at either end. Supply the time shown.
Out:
19.08
